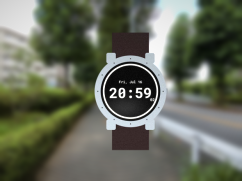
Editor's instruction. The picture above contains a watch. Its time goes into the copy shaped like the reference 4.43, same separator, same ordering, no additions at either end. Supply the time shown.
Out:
20.59
